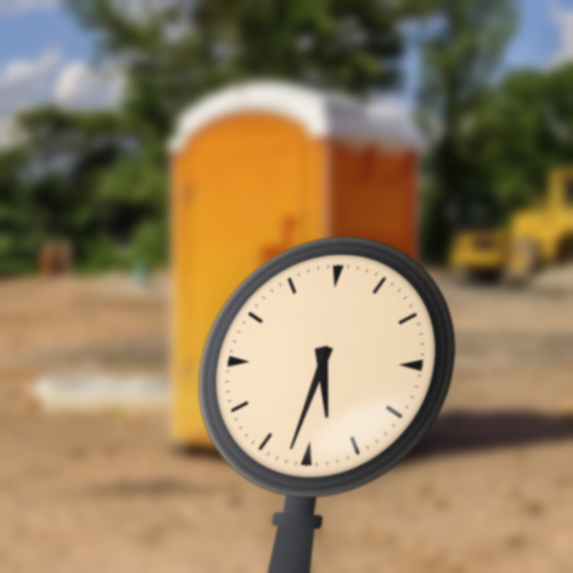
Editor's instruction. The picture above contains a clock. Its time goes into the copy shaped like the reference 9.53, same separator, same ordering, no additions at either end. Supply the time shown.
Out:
5.32
